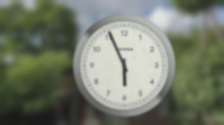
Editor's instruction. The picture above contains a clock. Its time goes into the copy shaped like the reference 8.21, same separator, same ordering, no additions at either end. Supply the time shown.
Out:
5.56
